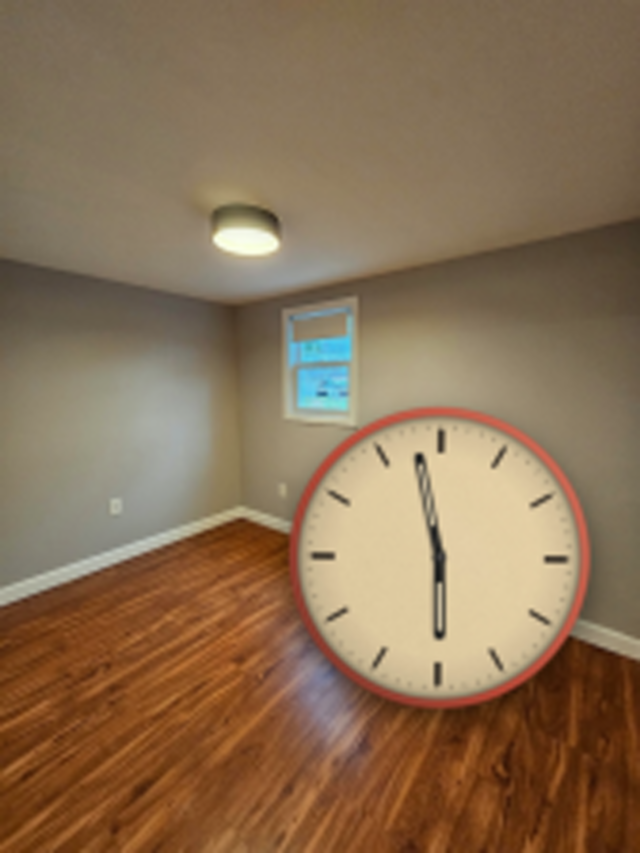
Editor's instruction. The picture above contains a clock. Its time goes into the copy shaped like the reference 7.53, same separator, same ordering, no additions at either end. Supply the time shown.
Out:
5.58
